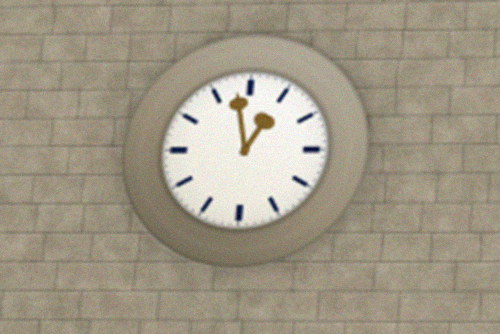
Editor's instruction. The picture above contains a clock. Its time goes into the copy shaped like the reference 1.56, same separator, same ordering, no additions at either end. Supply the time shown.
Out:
12.58
